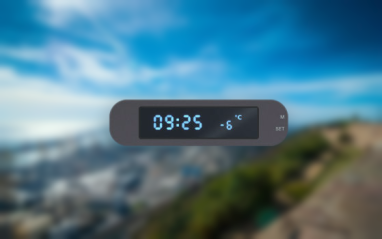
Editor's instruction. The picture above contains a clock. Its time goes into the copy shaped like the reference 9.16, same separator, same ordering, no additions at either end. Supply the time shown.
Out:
9.25
